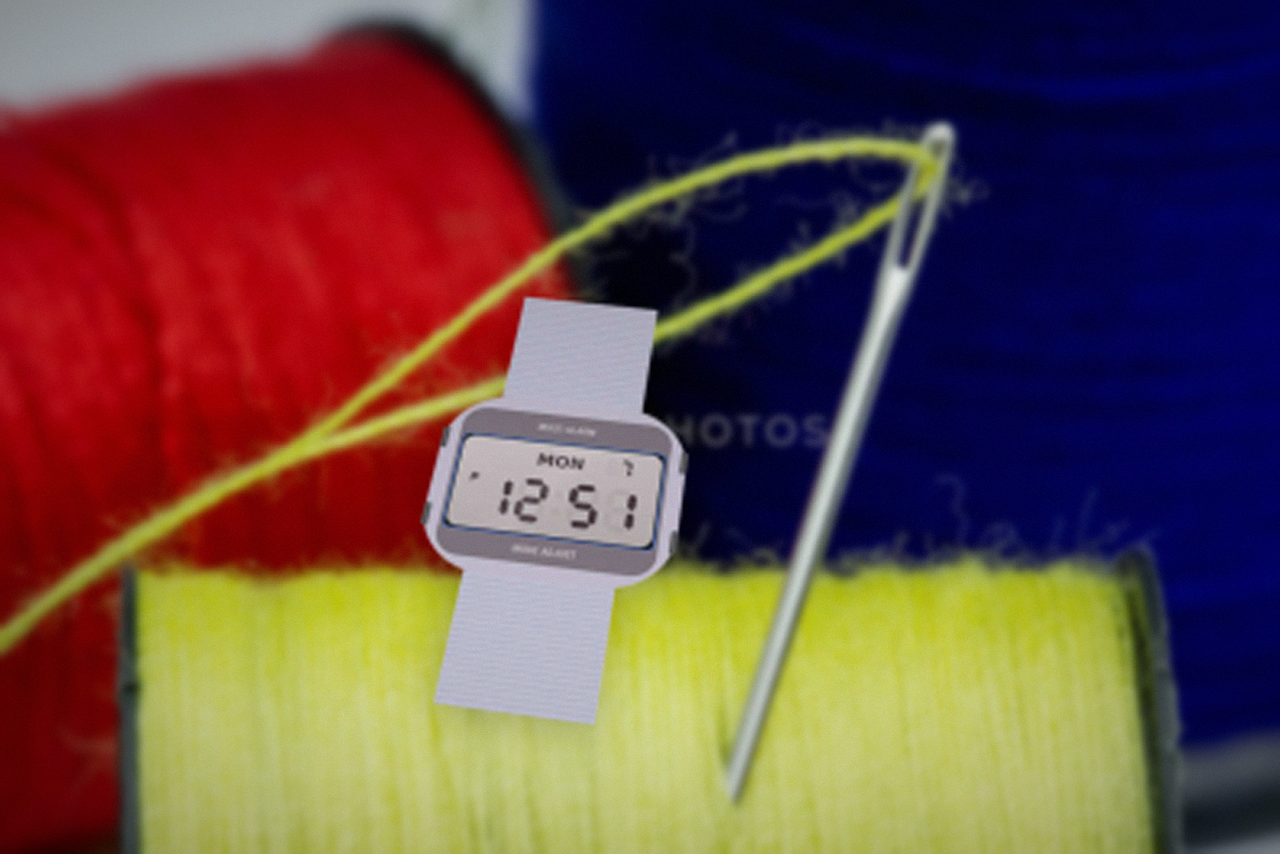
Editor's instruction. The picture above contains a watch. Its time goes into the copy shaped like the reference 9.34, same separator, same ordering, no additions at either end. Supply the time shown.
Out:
12.51
